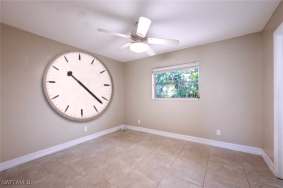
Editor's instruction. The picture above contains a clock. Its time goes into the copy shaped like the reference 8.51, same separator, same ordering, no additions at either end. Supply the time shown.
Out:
10.22
